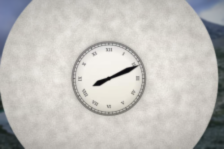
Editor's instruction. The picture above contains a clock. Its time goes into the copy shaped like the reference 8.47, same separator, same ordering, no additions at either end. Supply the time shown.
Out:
8.11
